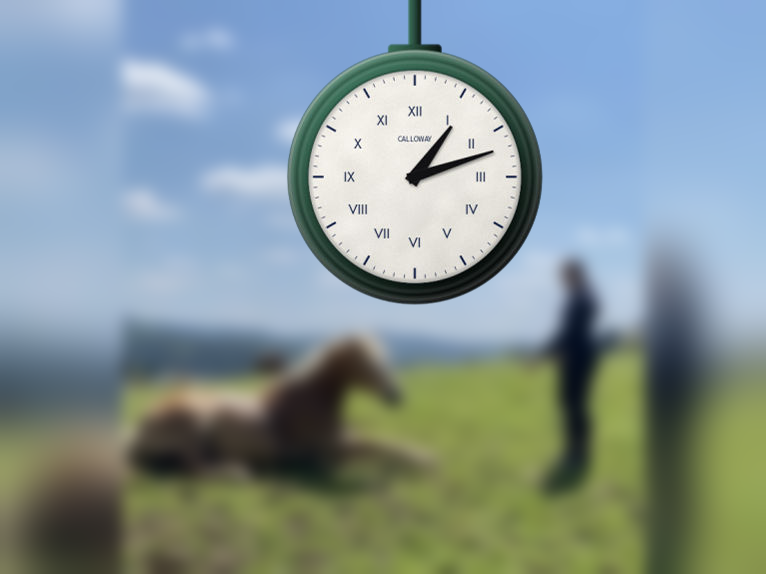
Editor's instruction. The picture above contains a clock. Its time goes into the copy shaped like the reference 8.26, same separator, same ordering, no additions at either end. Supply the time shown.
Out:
1.12
